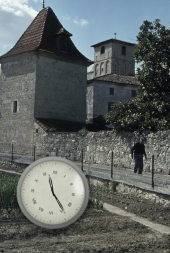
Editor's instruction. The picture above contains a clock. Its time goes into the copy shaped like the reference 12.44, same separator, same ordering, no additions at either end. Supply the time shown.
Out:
11.24
